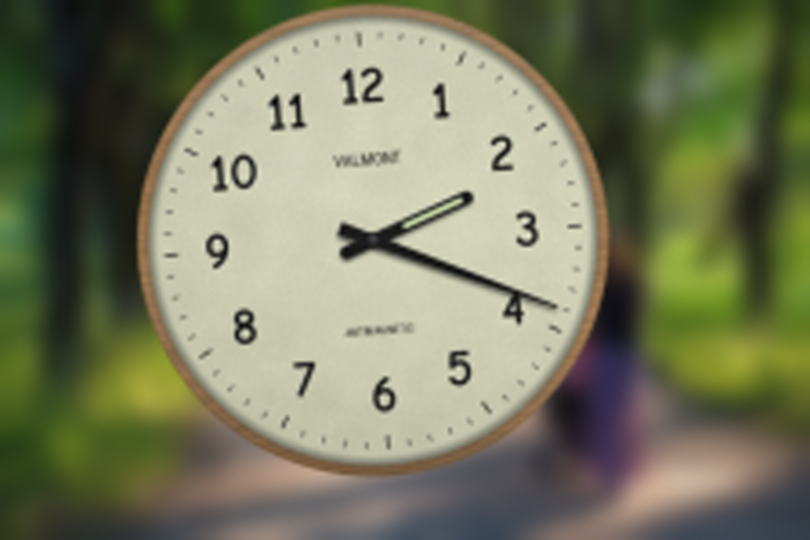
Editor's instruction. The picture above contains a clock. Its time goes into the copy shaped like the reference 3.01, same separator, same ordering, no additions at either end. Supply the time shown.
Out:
2.19
